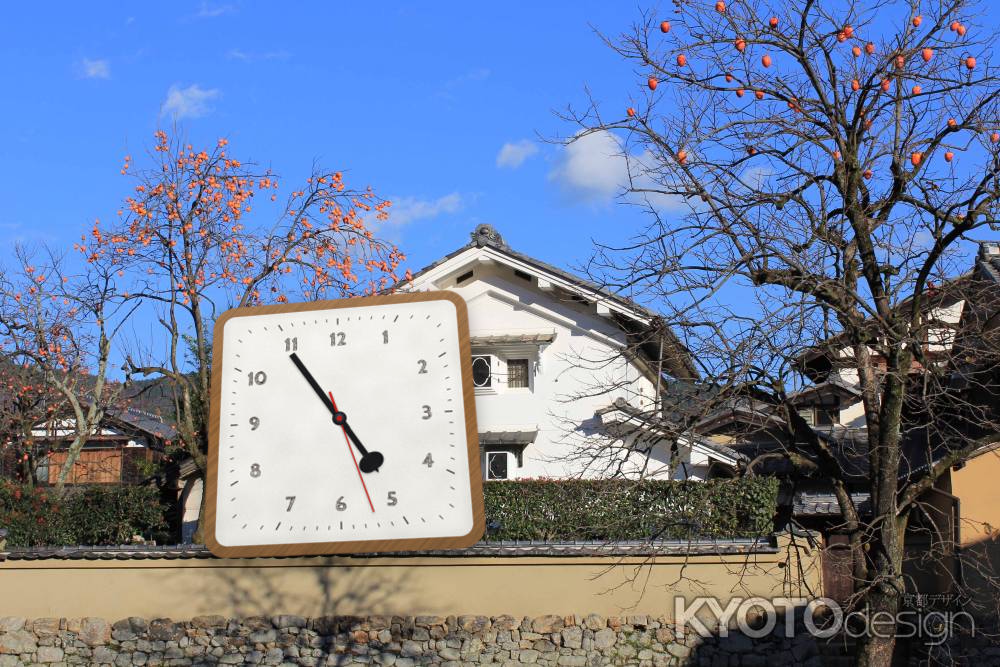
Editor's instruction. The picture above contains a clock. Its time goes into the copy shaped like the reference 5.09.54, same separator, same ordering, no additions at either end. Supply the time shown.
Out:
4.54.27
